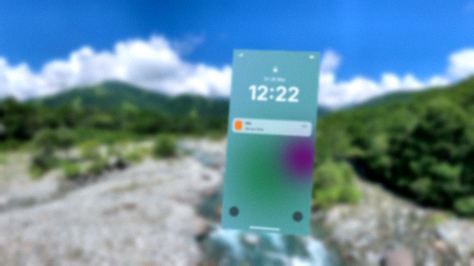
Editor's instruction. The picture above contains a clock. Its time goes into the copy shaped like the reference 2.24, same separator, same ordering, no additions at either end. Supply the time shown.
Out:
12.22
